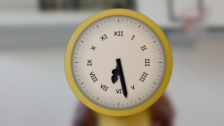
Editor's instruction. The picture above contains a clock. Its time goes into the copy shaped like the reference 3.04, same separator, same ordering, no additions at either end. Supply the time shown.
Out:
6.28
